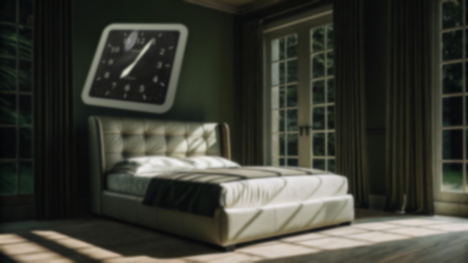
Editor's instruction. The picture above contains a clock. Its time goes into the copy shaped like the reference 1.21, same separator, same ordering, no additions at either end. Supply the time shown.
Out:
7.04
